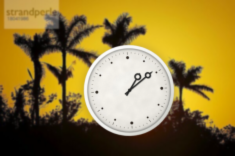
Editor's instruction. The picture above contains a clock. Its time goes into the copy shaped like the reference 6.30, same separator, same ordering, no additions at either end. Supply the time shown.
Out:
1.09
